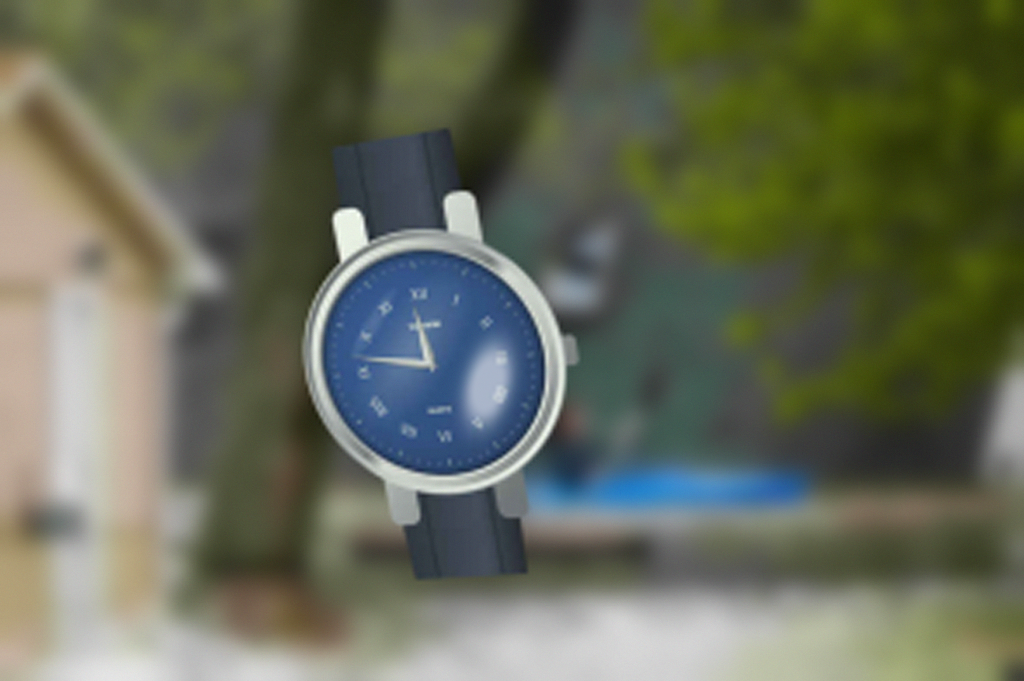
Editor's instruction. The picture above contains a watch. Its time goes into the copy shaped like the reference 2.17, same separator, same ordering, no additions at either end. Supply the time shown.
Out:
11.47
